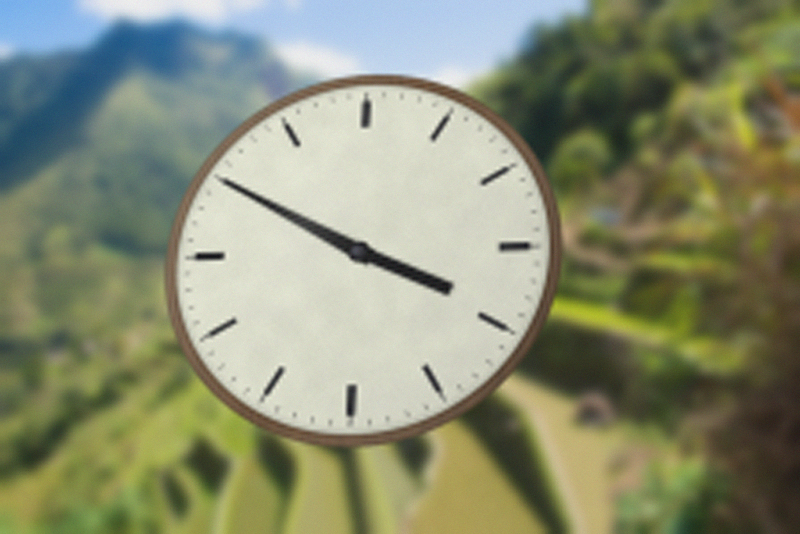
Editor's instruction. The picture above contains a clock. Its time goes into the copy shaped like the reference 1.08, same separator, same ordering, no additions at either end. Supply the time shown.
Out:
3.50
